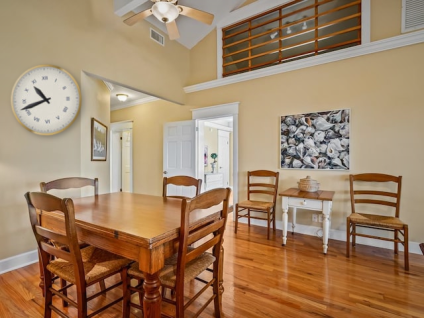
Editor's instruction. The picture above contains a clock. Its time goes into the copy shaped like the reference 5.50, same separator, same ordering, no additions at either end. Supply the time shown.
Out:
10.42
